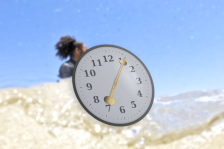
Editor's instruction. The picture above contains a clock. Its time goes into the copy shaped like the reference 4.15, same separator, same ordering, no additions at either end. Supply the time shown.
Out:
7.06
